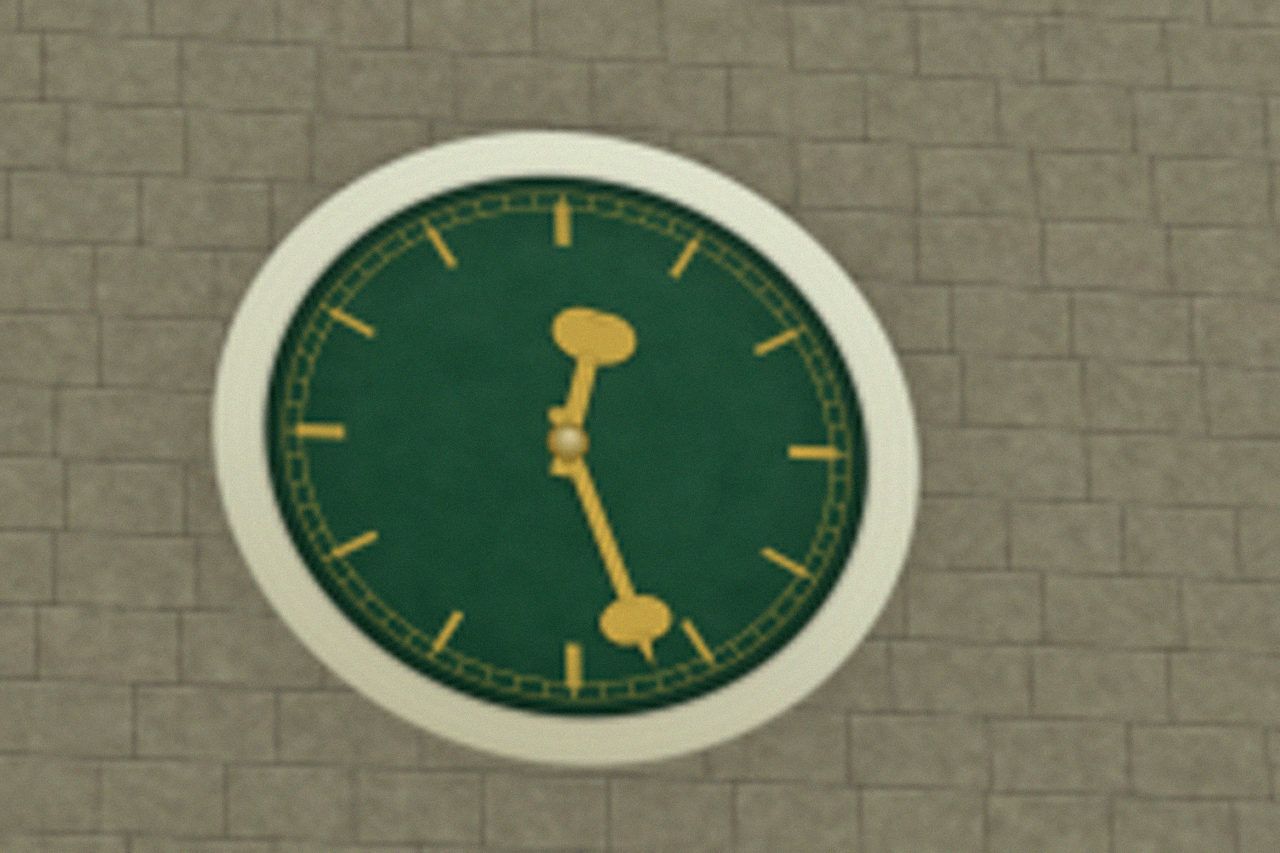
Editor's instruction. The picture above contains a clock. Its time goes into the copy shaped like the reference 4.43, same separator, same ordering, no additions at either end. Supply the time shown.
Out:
12.27
